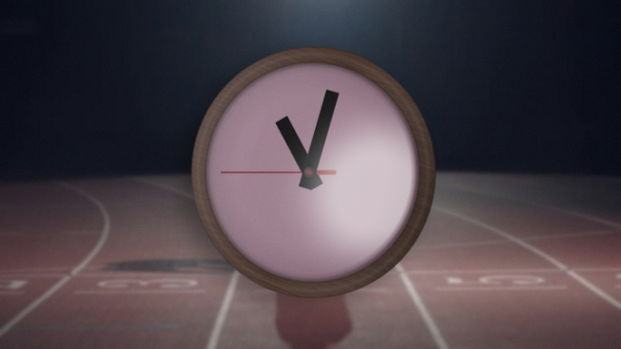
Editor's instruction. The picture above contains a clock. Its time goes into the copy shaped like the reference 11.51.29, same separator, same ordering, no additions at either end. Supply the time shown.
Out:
11.02.45
